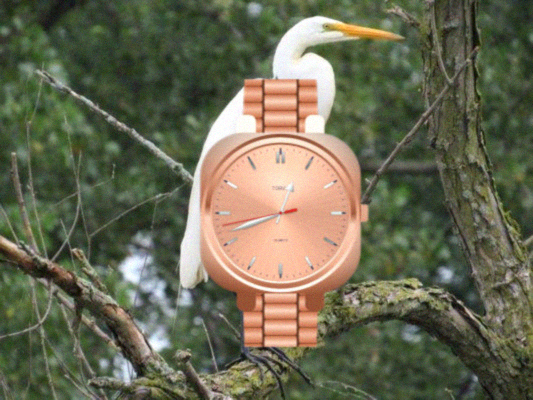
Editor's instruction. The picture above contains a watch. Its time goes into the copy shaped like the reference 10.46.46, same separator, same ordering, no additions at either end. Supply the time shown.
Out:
12.41.43
